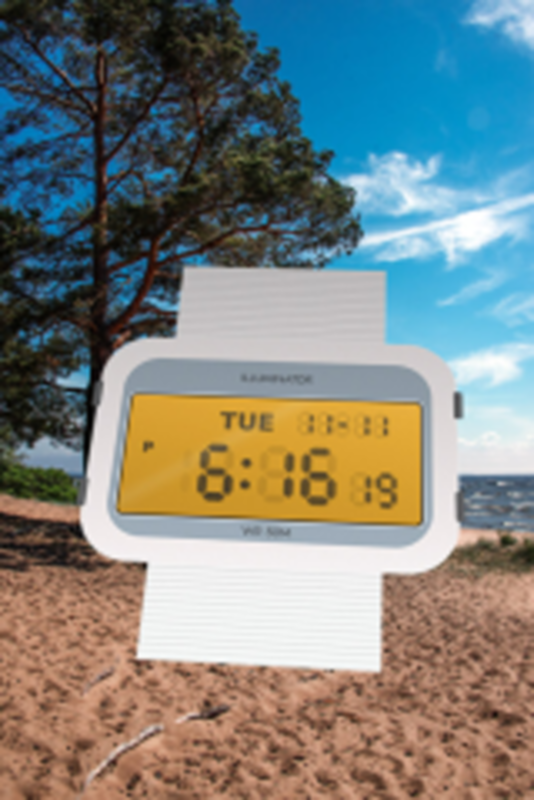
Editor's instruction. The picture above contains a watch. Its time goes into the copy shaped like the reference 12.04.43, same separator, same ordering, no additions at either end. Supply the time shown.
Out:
6.16.19
